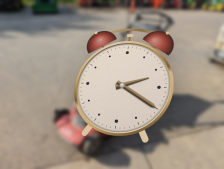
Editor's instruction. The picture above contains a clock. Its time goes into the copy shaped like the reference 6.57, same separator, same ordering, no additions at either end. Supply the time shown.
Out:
2.20
